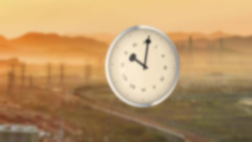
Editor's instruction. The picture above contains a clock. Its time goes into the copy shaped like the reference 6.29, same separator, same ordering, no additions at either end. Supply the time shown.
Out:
10.01
